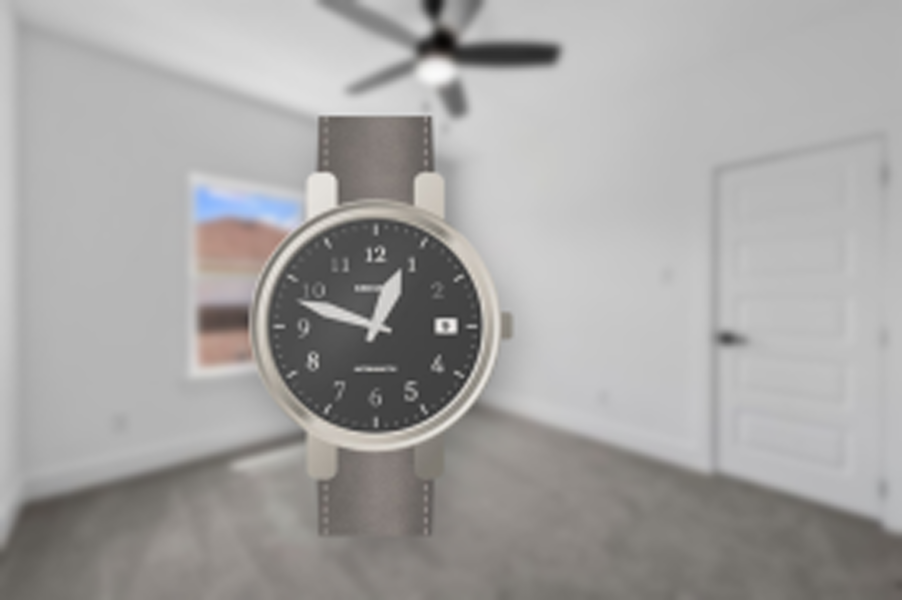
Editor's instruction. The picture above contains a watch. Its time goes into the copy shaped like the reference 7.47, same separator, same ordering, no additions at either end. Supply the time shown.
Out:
12.48
